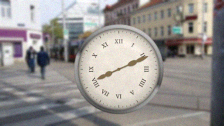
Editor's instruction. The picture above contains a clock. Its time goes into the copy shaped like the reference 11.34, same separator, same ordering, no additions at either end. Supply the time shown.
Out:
8.11
